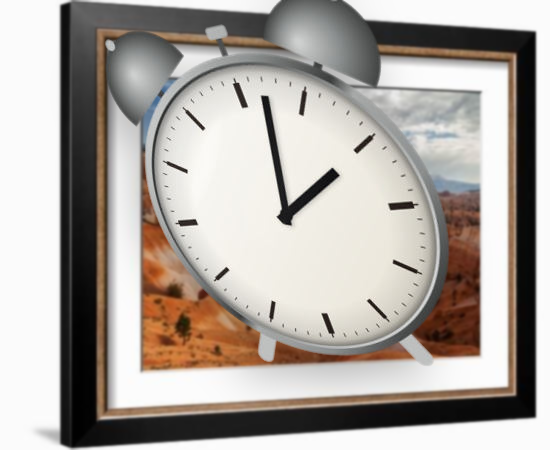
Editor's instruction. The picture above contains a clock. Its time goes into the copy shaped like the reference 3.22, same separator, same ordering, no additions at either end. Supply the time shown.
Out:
2.02
